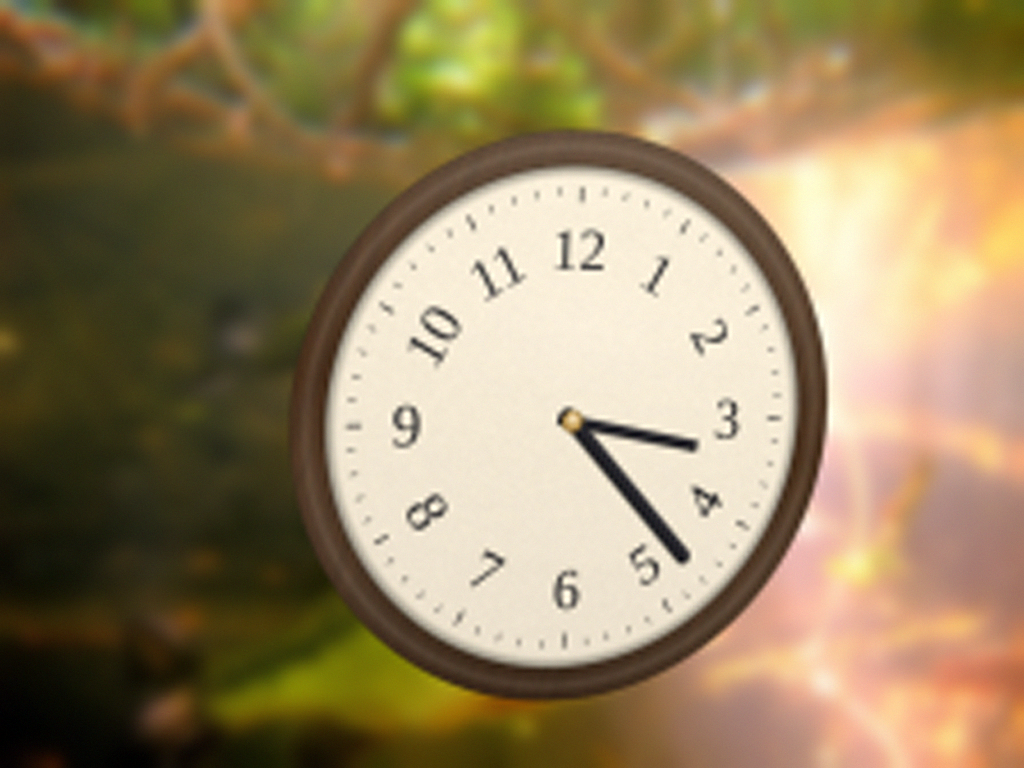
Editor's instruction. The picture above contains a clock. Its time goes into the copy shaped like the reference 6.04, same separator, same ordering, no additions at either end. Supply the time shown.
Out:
3.23
